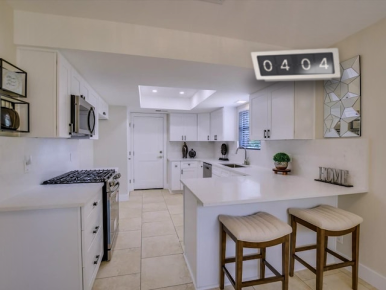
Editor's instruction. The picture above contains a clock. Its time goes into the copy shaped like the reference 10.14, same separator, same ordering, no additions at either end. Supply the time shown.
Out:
4.04
